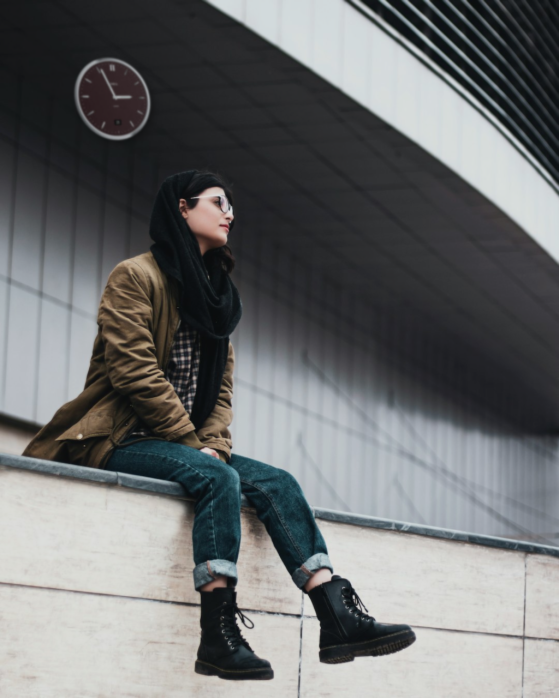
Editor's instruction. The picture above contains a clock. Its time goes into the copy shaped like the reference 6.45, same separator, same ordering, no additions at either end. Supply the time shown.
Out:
2.56
